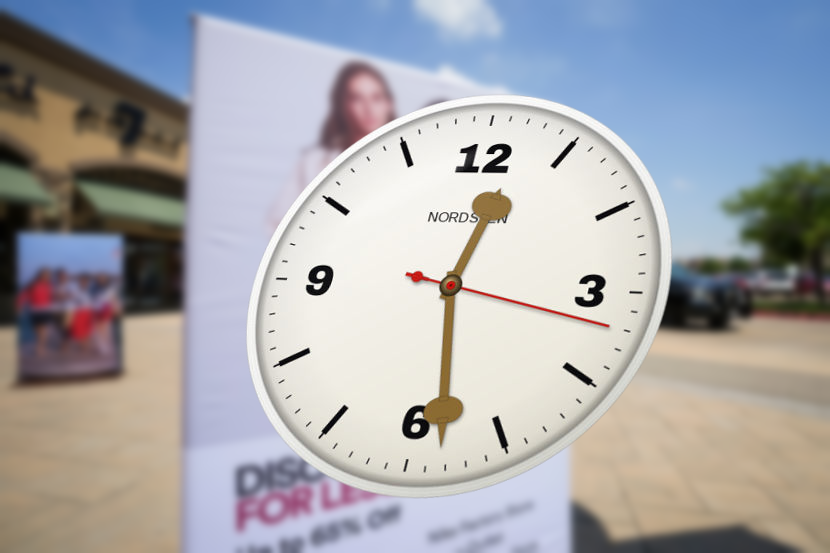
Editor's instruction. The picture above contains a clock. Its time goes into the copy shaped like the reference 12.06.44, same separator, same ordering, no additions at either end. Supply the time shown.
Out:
12.28.17
